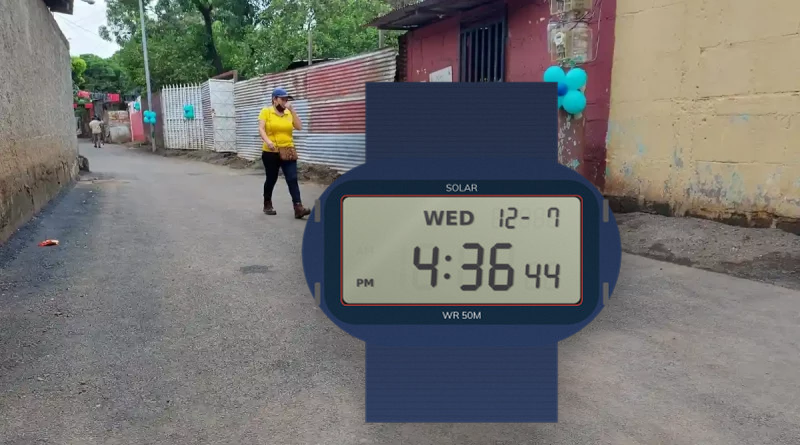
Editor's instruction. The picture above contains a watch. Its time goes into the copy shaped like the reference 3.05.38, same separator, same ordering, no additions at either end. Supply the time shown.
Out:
4.36.44
